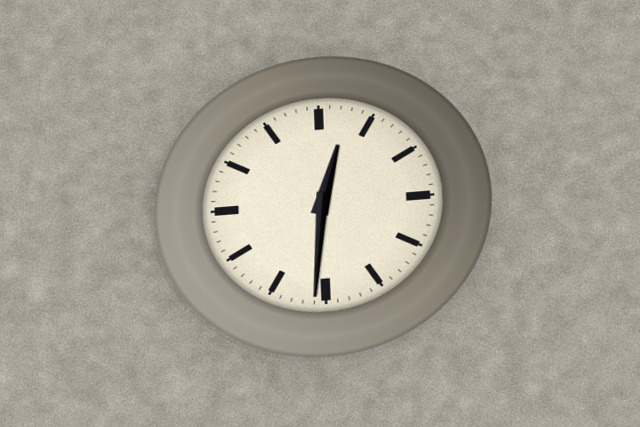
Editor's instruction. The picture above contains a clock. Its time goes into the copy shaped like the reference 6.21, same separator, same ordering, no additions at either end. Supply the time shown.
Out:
12.31
